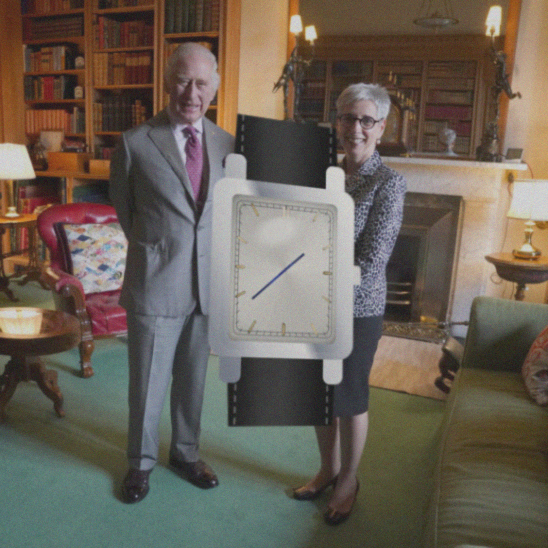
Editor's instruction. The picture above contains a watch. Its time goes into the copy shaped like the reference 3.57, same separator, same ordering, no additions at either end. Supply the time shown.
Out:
1.38
